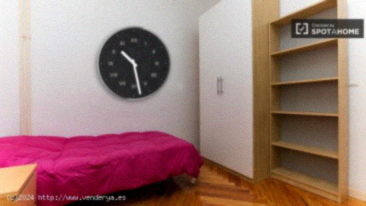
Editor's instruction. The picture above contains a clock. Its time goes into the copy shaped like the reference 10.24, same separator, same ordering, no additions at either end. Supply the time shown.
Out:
10.28
